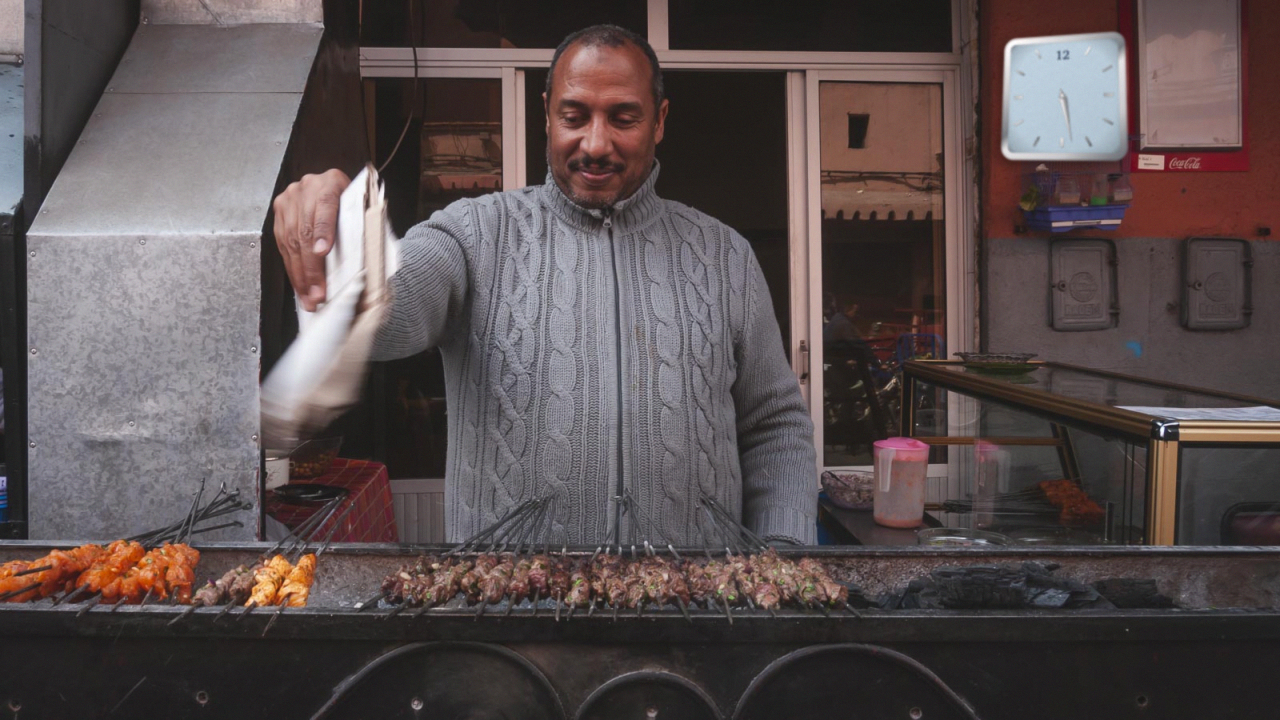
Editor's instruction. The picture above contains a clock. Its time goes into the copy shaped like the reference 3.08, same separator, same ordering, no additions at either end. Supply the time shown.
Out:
5.28
